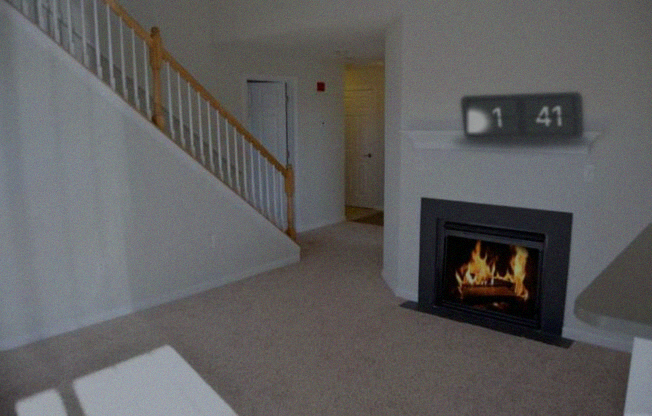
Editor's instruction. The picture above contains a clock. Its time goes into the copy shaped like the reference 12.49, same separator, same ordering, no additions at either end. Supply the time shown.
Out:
1.41
